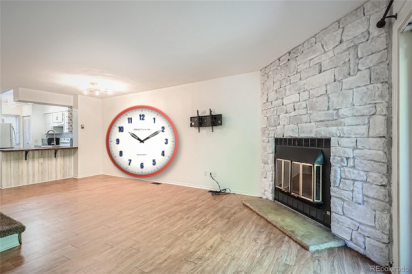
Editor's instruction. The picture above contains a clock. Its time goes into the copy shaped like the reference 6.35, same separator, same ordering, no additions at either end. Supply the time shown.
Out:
10.10
